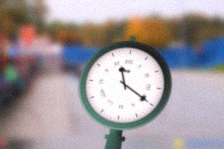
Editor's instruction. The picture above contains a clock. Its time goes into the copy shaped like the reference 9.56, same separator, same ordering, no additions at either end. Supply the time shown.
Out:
11.20
